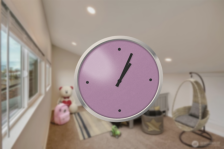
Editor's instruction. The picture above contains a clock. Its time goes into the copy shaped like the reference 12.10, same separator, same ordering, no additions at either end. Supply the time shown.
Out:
1.04
